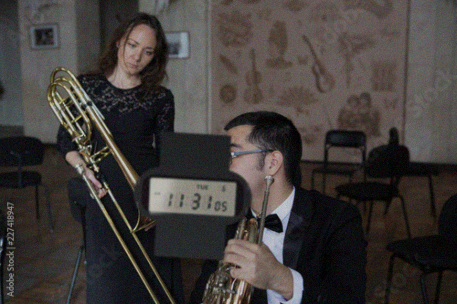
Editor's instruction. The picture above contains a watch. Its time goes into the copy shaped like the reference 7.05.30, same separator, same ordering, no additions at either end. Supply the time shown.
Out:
11.31.05
